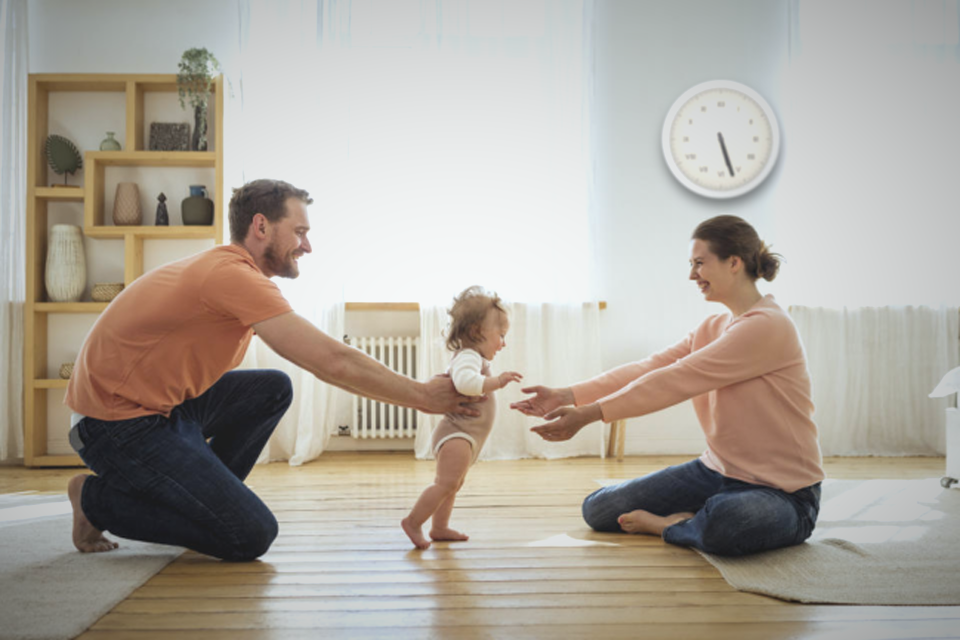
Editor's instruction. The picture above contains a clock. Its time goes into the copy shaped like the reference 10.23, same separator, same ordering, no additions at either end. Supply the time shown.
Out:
5.27
